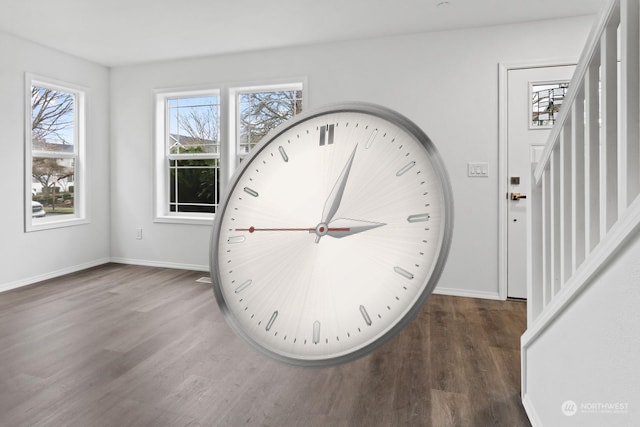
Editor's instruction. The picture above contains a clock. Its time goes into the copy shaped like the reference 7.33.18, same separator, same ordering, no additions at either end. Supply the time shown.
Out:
3.03.46
